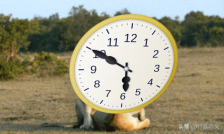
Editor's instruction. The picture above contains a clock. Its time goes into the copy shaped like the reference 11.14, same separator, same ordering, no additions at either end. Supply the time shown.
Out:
5.50
